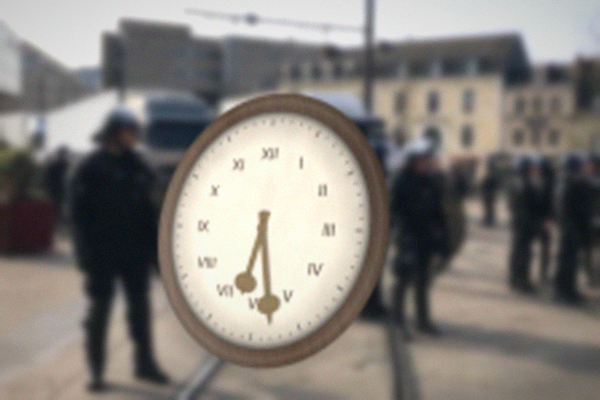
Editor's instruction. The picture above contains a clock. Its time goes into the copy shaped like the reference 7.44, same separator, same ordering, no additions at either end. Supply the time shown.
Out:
6.28
